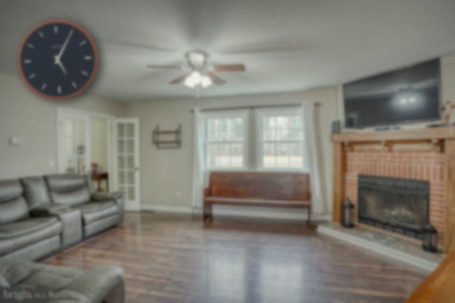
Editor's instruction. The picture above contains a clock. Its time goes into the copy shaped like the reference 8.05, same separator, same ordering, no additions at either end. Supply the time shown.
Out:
5.05
